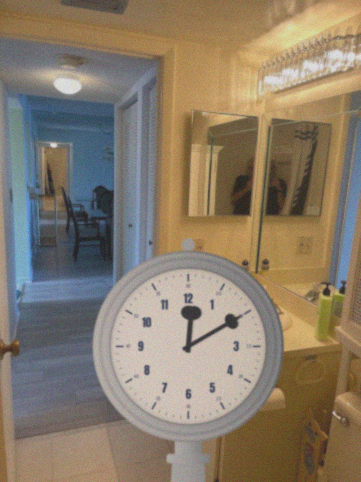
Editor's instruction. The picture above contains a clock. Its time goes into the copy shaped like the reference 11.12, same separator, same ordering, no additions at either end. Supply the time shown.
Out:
12.10
